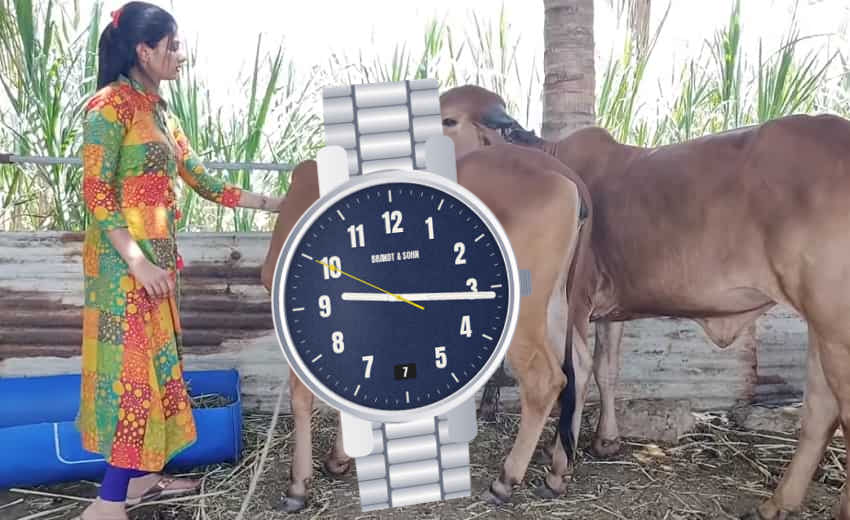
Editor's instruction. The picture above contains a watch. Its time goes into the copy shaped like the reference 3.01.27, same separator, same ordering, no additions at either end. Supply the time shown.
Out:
9.15.50
